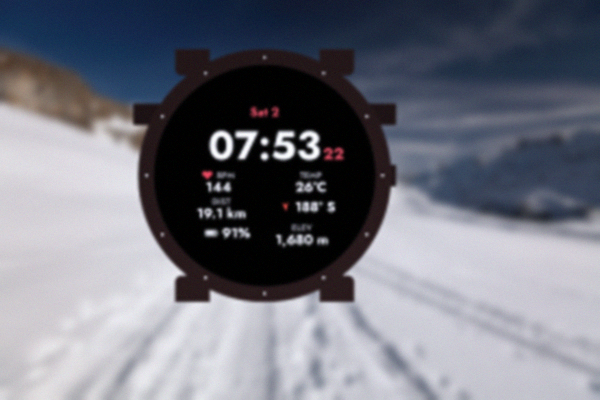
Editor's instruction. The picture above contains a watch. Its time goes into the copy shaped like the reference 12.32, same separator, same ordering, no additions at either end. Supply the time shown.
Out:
7.53
